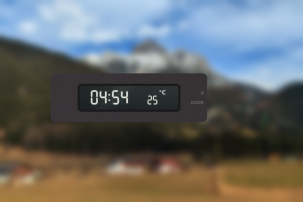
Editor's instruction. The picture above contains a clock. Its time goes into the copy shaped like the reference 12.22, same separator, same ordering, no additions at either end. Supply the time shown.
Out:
4.54
